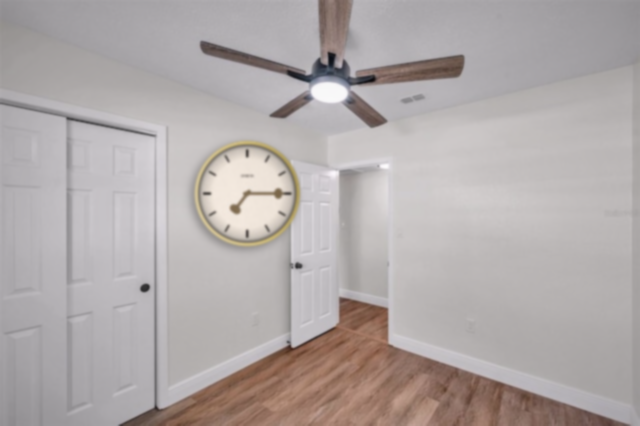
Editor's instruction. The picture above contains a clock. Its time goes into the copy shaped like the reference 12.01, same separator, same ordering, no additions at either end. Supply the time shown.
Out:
7.15
